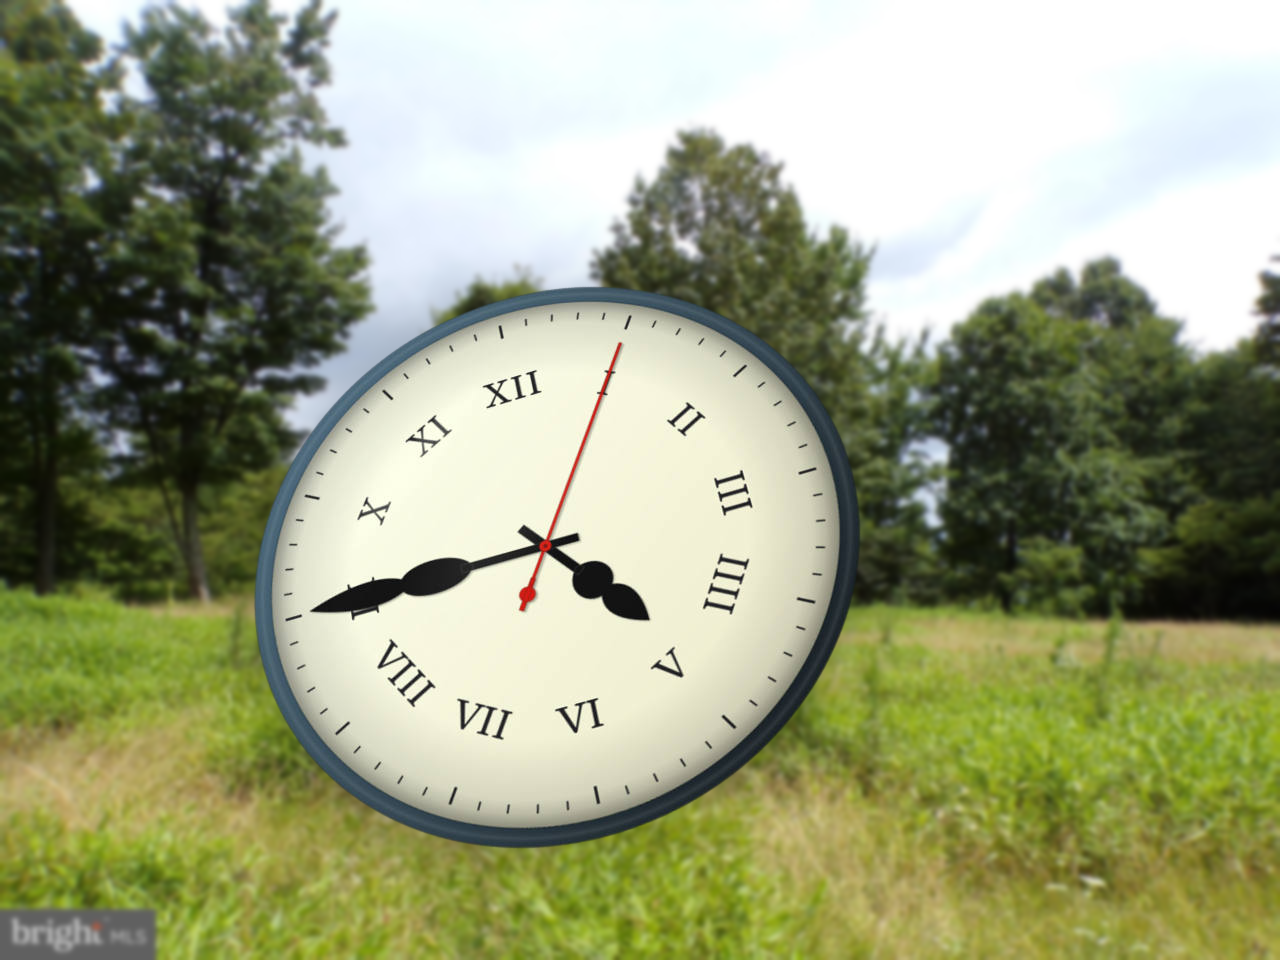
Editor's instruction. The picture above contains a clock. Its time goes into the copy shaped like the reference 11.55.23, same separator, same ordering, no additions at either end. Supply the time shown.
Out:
4.45.05
